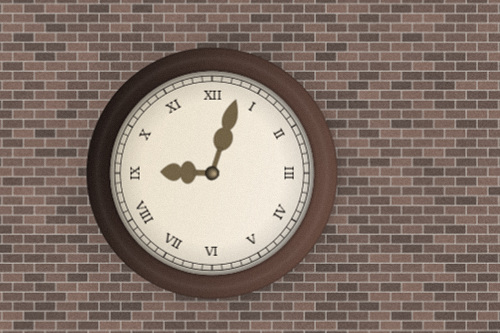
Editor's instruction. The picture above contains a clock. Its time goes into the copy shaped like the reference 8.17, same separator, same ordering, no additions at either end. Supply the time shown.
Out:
9.03
